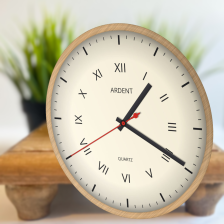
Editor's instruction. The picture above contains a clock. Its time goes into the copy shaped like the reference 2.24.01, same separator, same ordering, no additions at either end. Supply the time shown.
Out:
1.19.40
